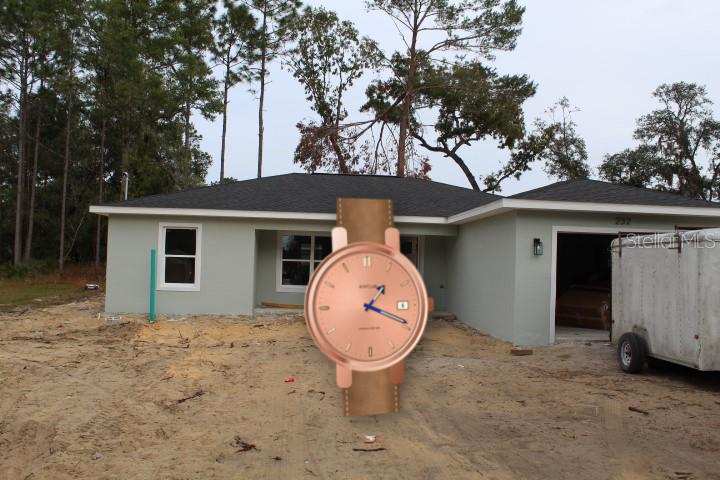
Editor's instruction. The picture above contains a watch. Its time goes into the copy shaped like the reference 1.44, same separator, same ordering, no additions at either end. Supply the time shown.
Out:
1.19
